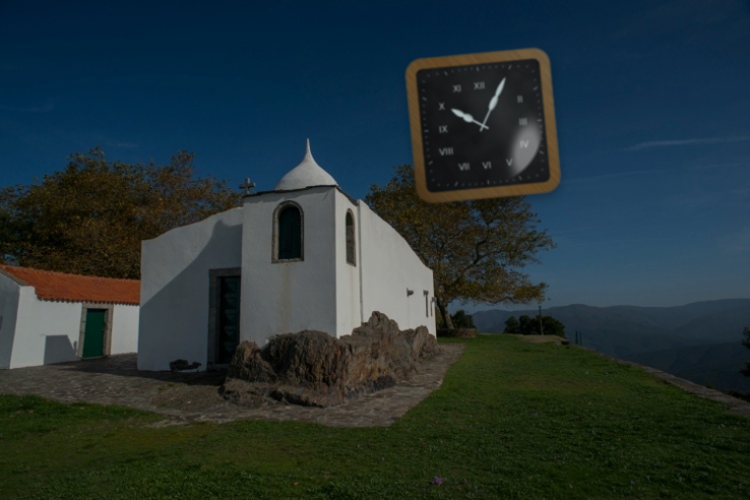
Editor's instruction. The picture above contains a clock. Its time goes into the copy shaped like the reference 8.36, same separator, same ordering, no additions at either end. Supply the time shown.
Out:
10.05
